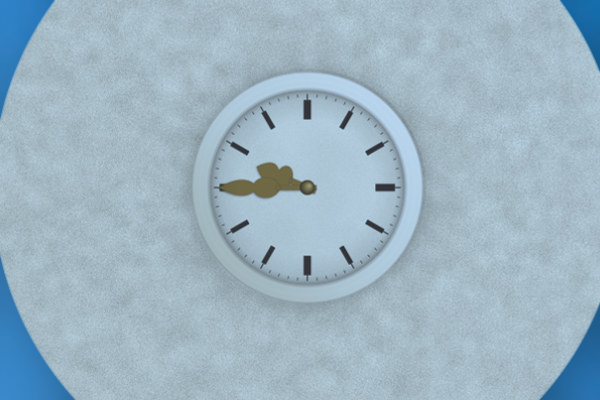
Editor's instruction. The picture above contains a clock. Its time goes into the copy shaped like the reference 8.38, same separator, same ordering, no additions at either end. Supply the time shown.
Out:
9.45
